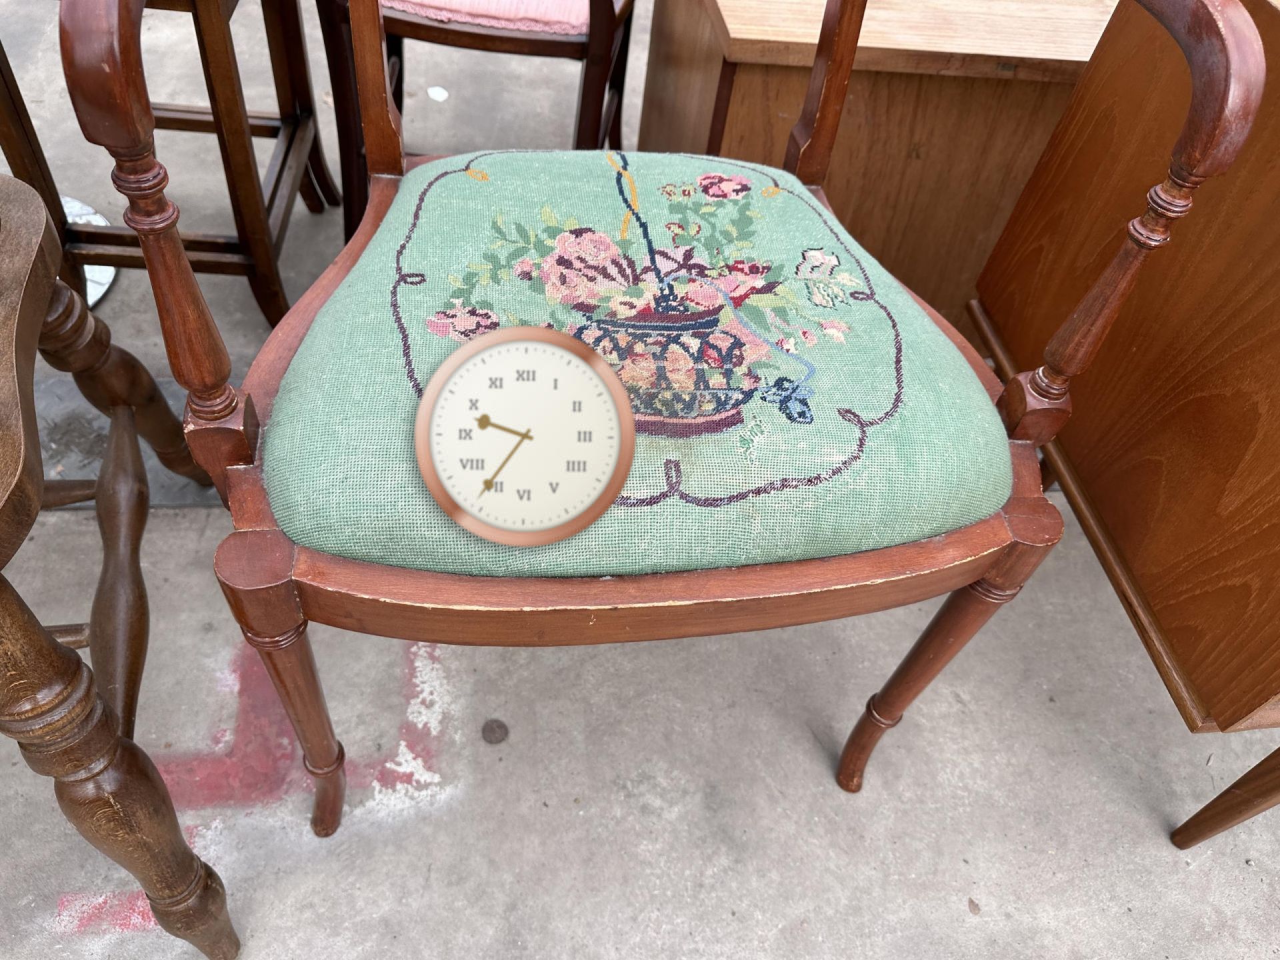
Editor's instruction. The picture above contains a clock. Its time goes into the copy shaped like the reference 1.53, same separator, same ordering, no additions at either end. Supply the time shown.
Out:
9.36
